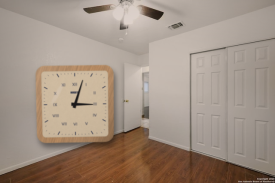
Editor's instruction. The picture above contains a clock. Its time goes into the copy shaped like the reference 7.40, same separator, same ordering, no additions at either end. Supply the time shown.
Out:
3.03
